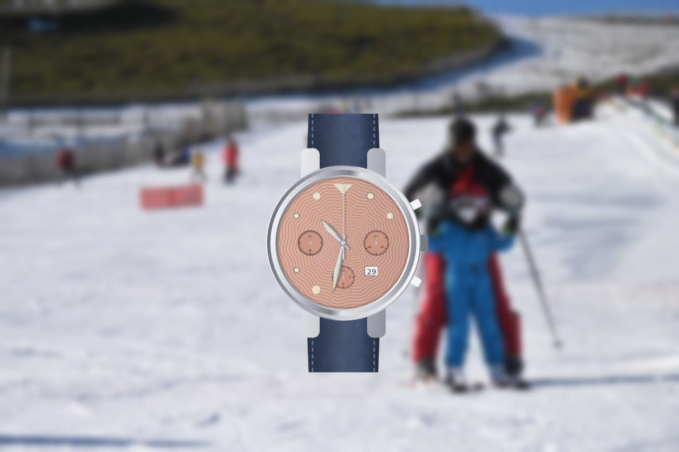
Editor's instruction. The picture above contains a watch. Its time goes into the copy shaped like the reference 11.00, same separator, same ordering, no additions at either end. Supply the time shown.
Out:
10.32
